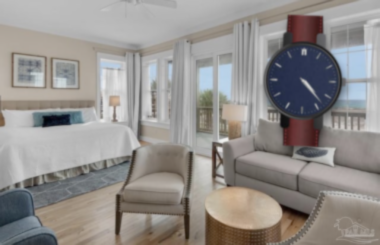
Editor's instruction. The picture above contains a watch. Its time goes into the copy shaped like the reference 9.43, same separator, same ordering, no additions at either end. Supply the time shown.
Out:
4.23
